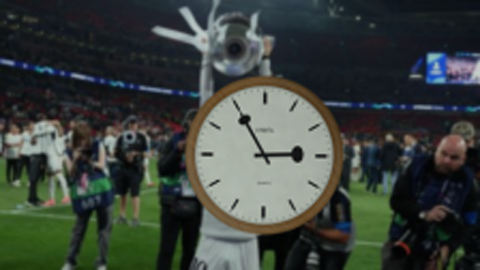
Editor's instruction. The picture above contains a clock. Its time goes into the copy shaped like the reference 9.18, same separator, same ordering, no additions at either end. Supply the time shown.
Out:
2.55
